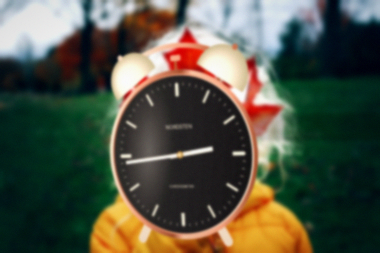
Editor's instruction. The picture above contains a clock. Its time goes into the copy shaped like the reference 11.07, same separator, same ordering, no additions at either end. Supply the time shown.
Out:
2.44
